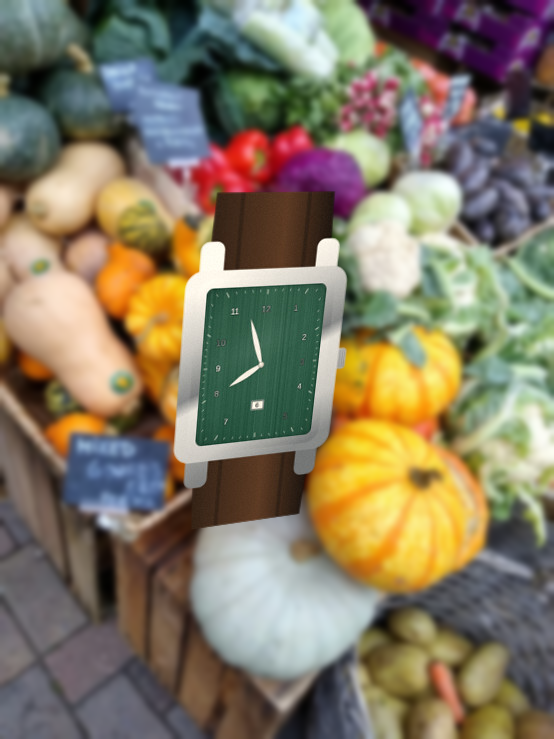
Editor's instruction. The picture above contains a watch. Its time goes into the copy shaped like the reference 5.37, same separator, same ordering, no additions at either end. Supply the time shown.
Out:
7.57
